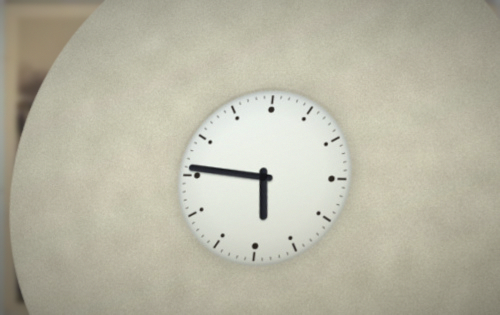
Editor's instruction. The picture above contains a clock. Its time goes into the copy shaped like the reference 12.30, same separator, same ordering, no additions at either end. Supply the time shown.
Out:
5.46
